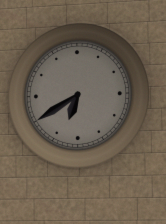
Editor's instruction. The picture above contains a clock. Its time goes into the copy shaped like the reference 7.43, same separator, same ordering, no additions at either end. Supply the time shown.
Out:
6.40
